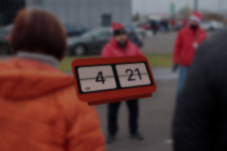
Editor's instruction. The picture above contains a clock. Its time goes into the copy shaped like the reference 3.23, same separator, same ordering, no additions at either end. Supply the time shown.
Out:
4.21
